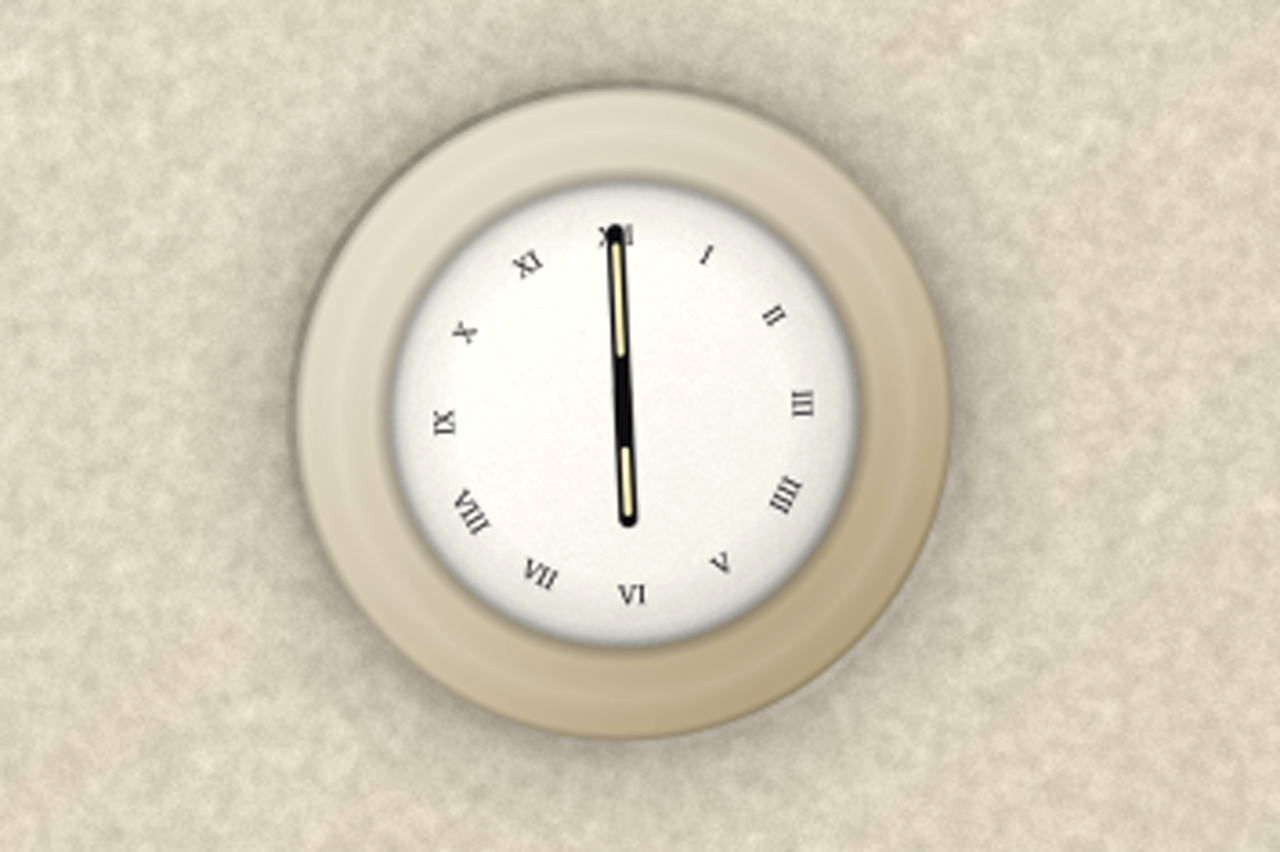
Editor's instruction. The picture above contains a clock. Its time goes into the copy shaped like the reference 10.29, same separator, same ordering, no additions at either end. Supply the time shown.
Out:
6.00
